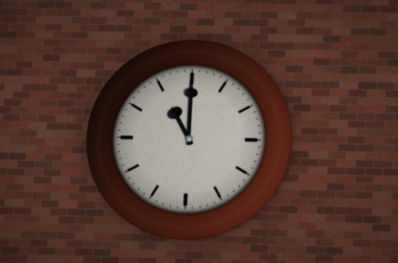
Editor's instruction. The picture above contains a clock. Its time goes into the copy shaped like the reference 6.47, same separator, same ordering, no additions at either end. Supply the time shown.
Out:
11.00
